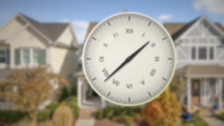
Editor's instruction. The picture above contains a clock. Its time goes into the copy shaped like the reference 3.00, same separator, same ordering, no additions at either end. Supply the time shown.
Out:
1.38
